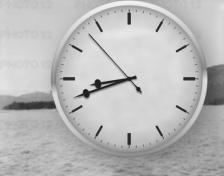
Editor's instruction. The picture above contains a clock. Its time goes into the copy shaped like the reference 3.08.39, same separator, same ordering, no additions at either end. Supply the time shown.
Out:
8.41.53
